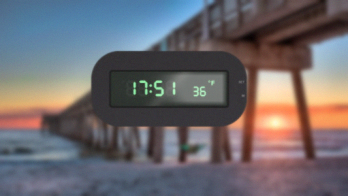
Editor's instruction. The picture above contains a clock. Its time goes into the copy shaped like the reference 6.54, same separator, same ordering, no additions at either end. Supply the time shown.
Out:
17.51
